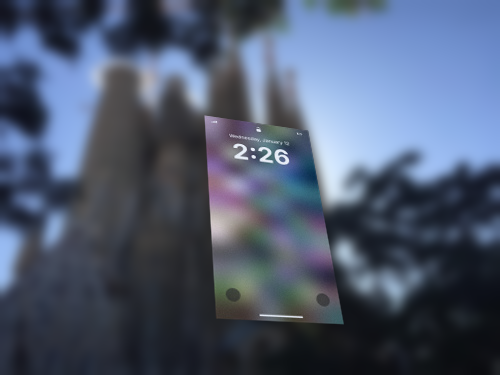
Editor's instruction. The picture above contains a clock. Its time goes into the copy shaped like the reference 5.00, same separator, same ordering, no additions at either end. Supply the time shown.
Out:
2.26
